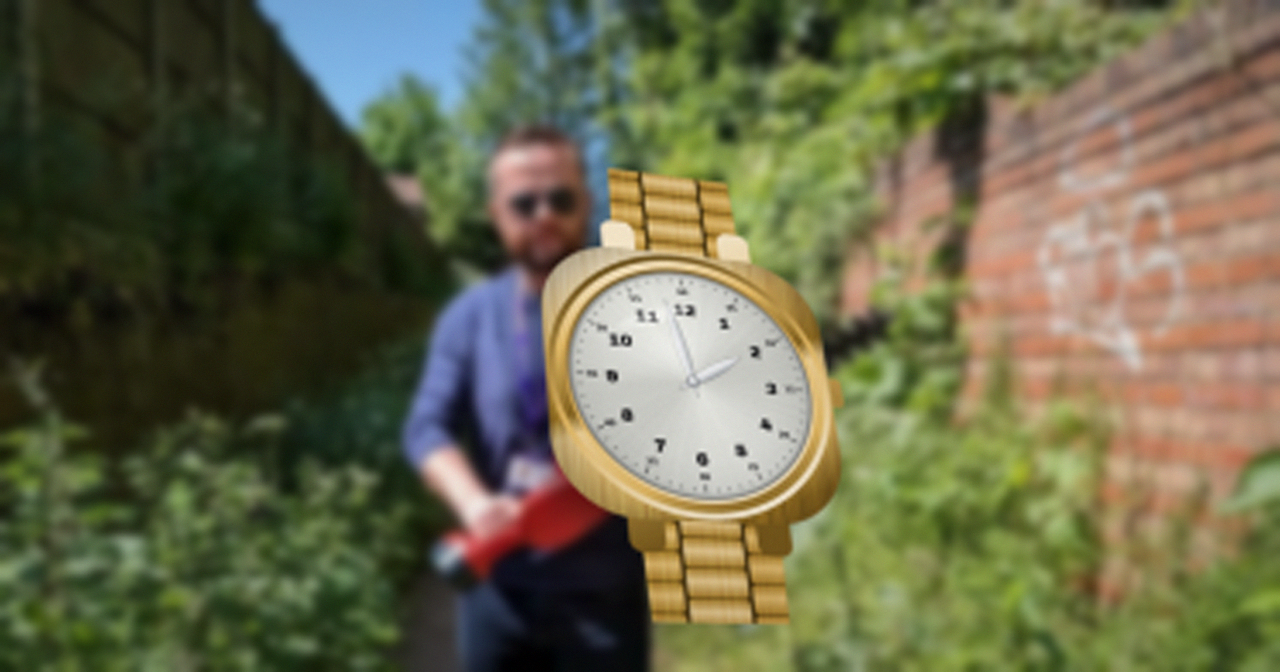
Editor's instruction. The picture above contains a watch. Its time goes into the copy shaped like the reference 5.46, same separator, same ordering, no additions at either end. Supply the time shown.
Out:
1.58
